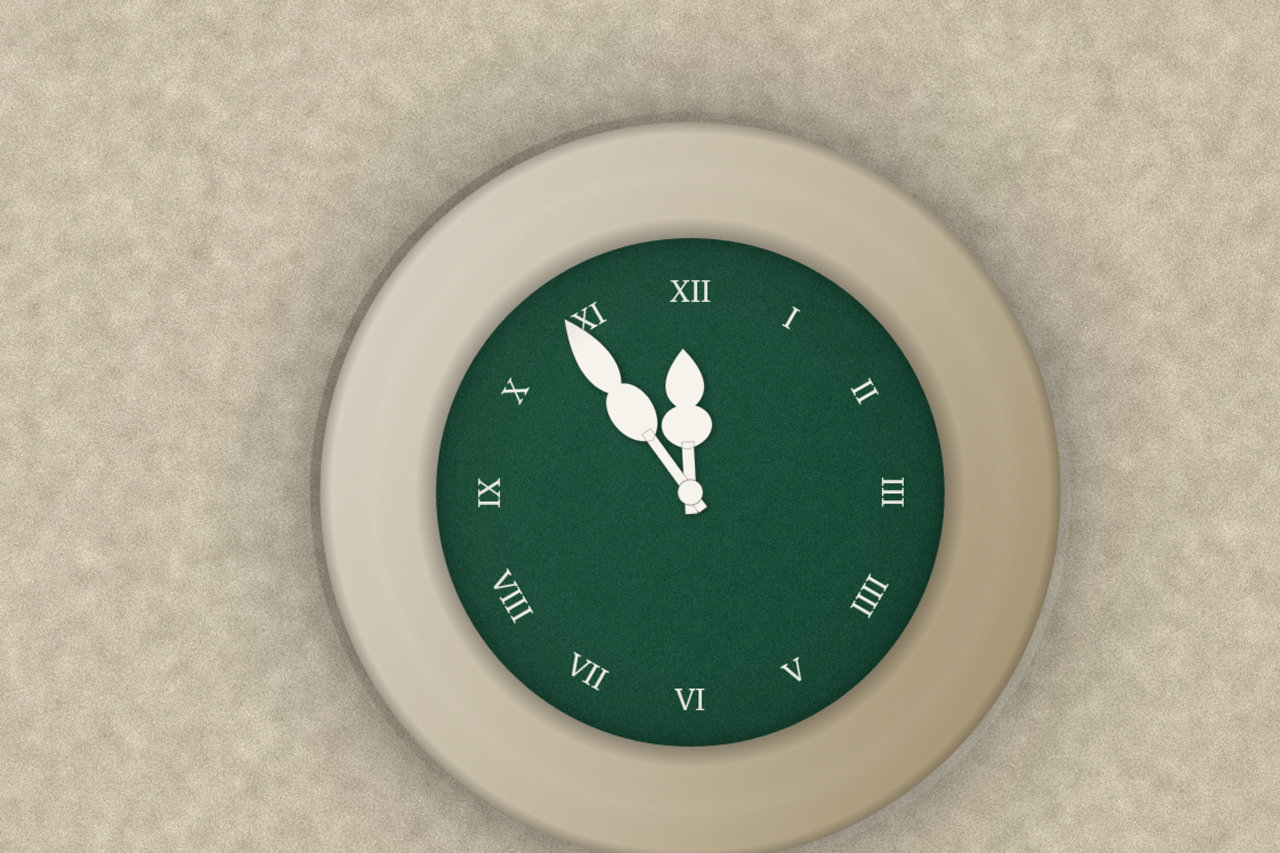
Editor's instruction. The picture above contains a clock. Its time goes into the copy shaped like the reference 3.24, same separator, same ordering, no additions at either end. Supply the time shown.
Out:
11.54
